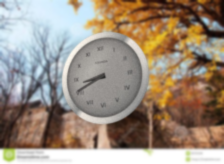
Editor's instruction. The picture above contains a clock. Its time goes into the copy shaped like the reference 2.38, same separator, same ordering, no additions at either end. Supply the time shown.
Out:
8.41
